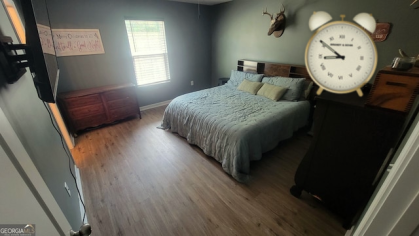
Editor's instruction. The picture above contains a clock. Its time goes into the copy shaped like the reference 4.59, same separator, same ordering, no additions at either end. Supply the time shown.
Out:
8.51
